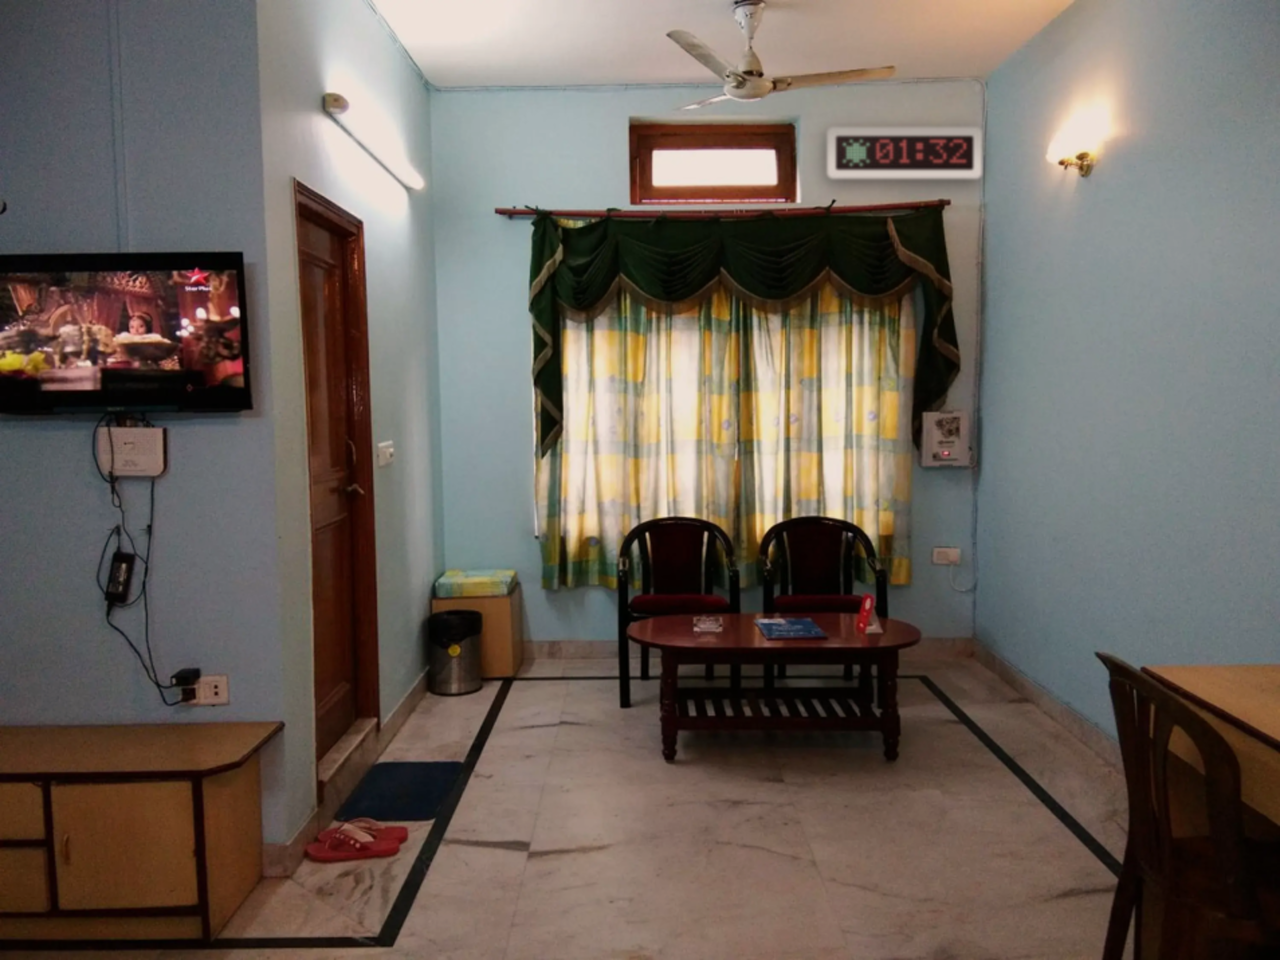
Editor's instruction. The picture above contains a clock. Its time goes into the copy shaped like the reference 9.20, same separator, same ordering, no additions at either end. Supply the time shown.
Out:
1.32
